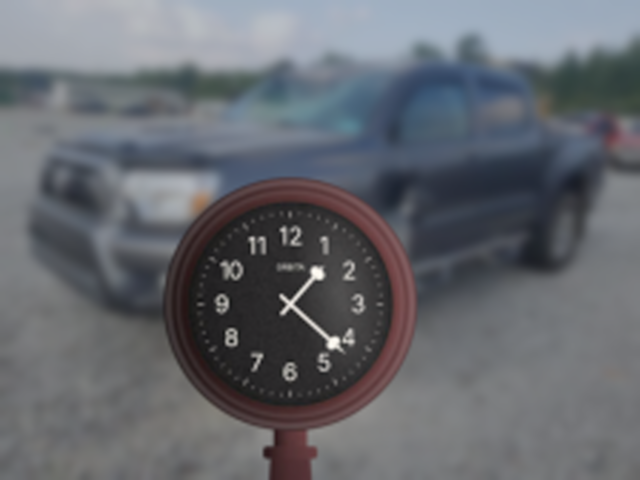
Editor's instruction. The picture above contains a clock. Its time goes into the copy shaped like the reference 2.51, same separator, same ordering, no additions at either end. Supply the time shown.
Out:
1.22
